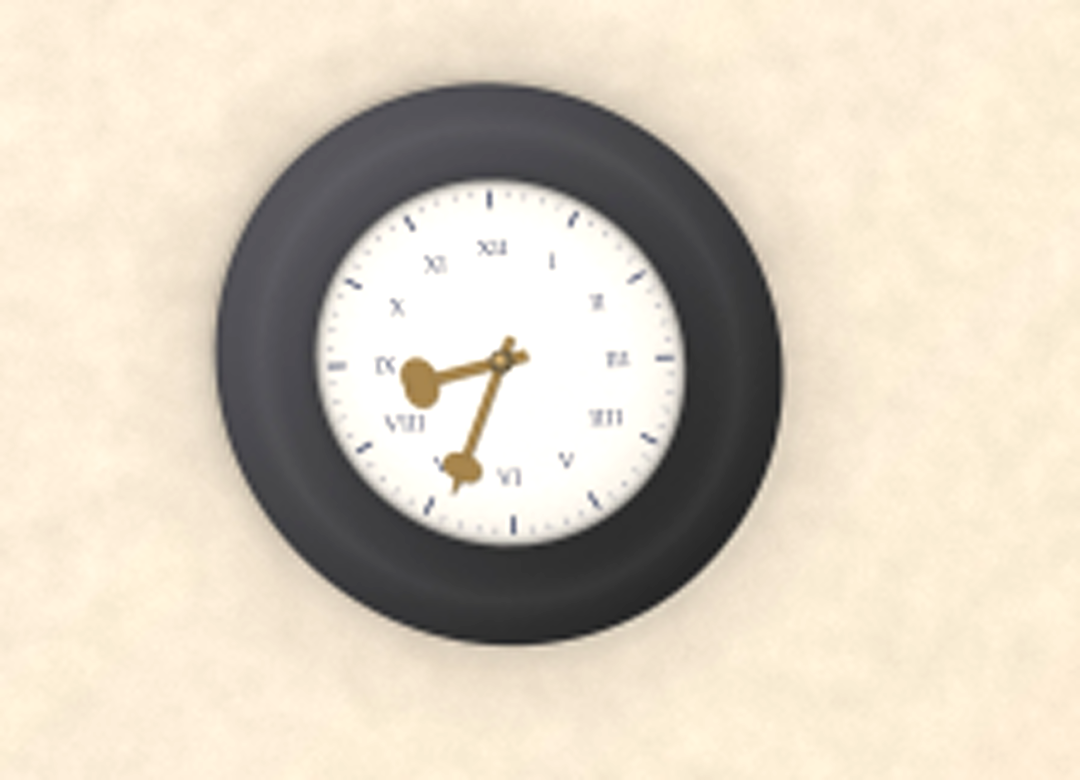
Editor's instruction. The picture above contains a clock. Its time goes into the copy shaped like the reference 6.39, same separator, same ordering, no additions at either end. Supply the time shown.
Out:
8.34
